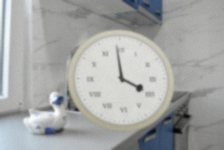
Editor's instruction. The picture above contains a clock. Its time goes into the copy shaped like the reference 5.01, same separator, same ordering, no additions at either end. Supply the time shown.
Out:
3.59
